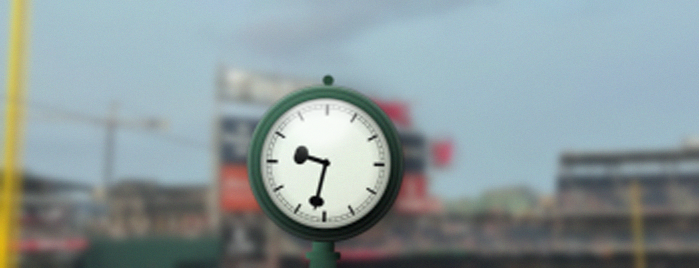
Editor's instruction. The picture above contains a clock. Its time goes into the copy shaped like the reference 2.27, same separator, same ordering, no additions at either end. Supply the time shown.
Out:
9.32
